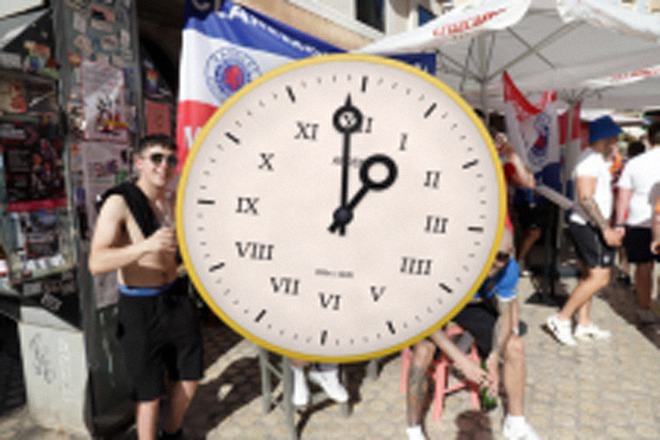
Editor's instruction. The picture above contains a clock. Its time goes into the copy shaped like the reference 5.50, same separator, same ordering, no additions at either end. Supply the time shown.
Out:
12.59
